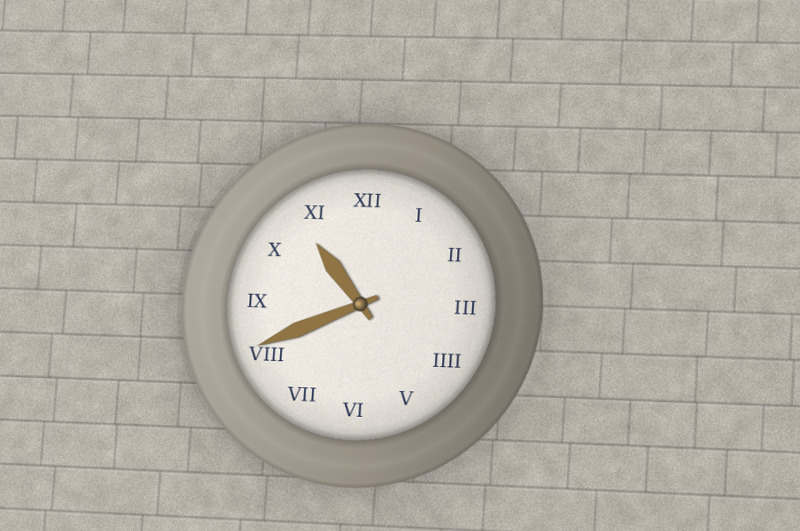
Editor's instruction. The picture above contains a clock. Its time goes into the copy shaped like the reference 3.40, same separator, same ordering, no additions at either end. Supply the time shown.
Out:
10.41
